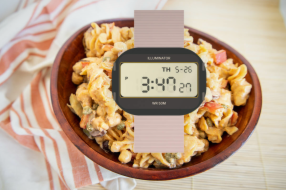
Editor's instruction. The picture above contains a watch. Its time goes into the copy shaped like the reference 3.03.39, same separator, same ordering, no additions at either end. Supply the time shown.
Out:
3.47.27
